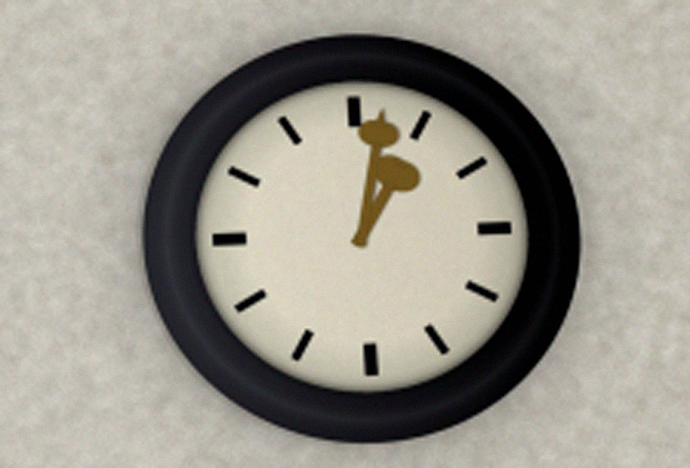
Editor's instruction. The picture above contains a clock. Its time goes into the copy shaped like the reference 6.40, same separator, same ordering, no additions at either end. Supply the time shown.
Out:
1.02
